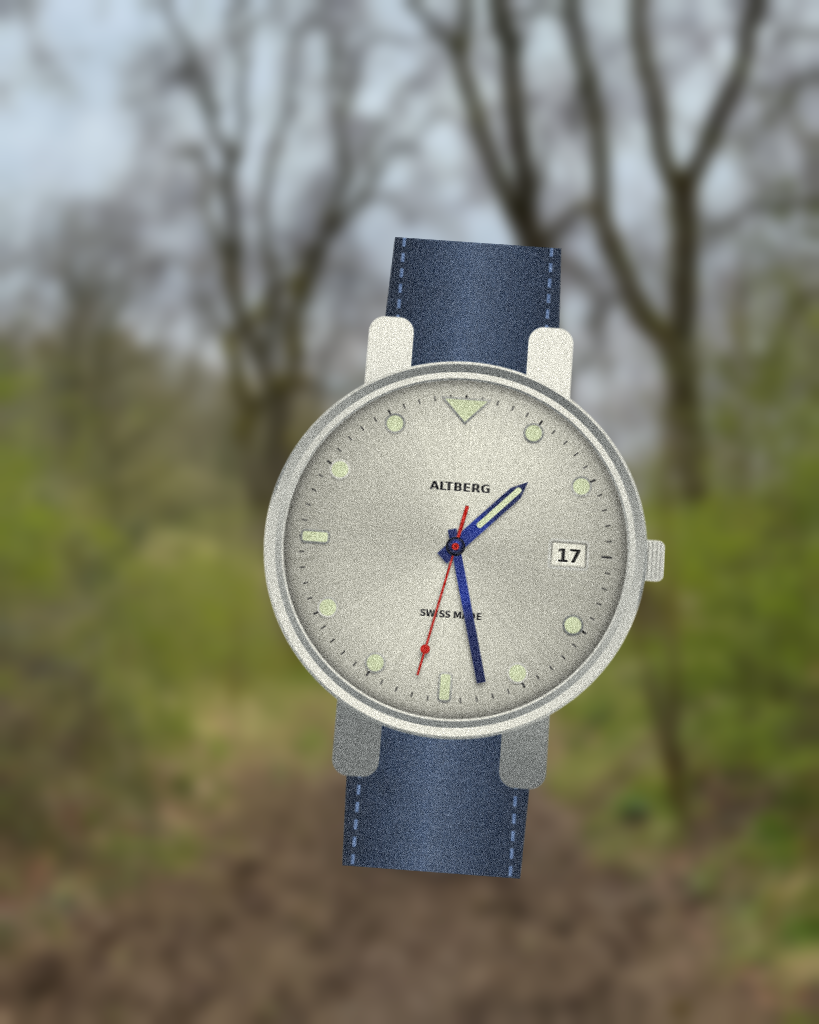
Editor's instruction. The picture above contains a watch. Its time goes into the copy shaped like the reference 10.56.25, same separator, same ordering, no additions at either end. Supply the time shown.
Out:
1.27.32
